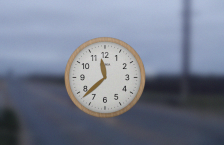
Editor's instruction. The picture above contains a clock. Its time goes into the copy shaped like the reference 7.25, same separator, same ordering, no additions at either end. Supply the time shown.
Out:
11.38
